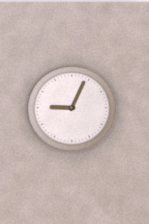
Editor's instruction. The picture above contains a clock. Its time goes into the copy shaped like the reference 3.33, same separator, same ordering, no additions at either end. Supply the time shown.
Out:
9.04
